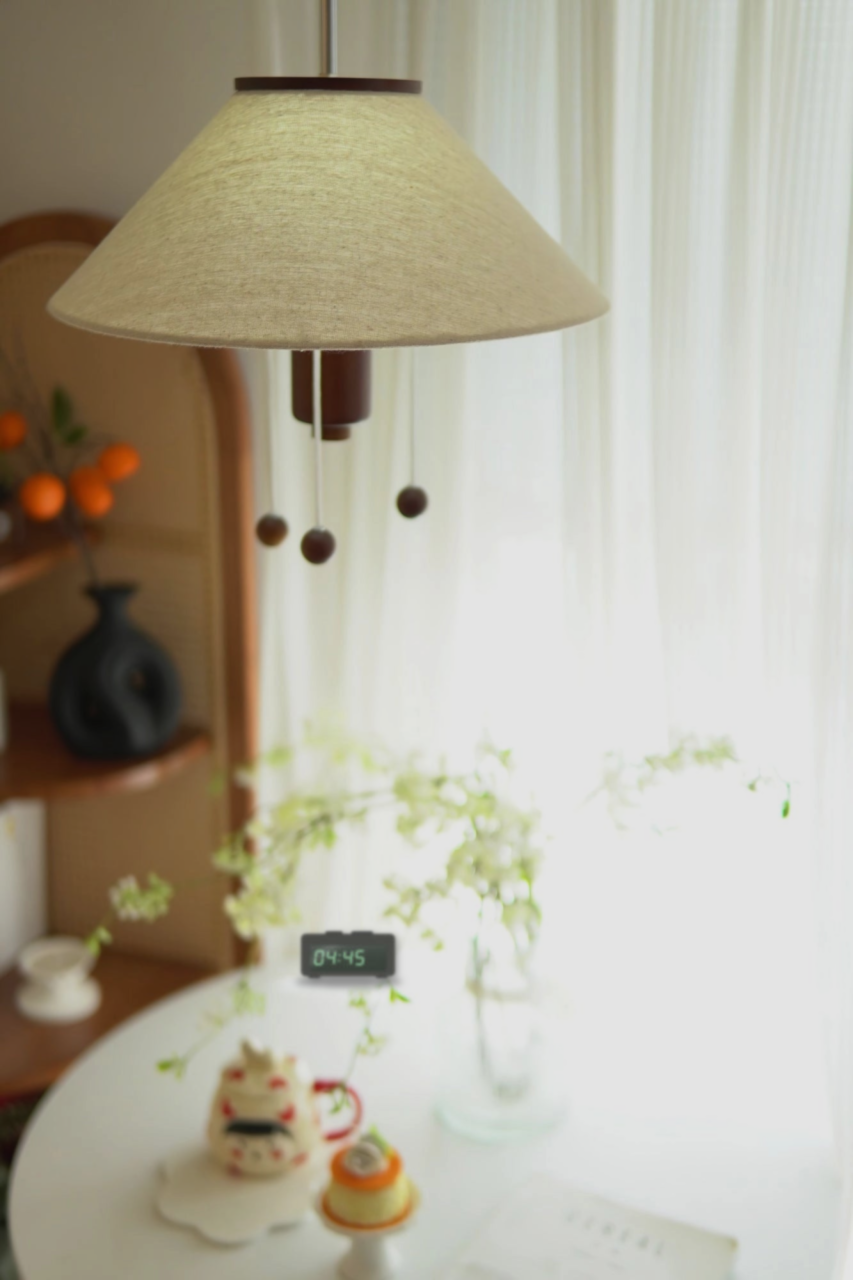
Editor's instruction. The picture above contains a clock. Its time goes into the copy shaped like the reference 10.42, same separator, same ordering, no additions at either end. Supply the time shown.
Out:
4.45
